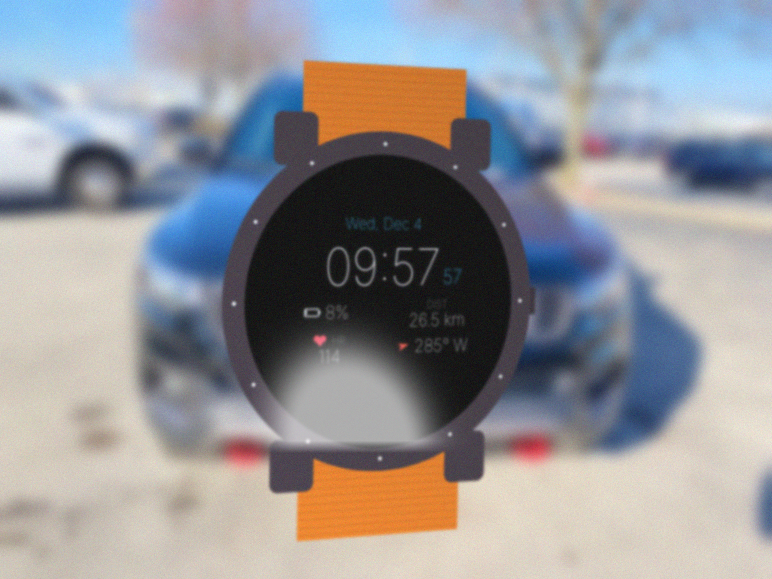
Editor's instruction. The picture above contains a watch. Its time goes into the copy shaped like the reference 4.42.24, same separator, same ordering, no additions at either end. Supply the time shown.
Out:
9.57.57
